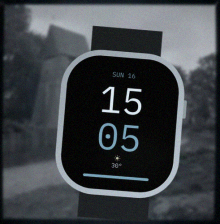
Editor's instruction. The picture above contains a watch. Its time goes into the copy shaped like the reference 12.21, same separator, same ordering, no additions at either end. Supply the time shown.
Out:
15.05
